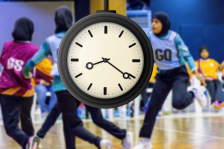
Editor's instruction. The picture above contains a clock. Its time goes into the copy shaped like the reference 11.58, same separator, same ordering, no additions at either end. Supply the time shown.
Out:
8.21
